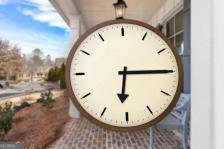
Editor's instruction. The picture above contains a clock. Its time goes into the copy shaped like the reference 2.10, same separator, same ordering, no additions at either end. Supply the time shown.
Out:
6.15
